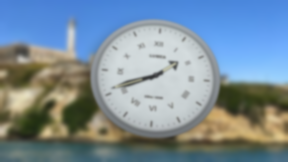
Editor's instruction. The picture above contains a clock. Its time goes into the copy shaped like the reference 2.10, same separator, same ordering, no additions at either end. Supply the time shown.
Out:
1.41
